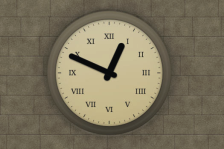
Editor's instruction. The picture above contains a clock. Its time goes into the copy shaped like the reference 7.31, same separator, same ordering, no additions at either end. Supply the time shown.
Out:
12.49
